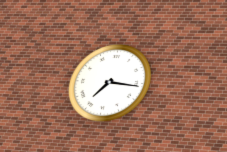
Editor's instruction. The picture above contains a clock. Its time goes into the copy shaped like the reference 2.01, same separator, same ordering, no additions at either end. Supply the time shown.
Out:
7.16
